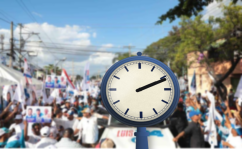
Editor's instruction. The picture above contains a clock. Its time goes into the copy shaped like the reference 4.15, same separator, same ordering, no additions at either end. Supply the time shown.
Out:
2.11
